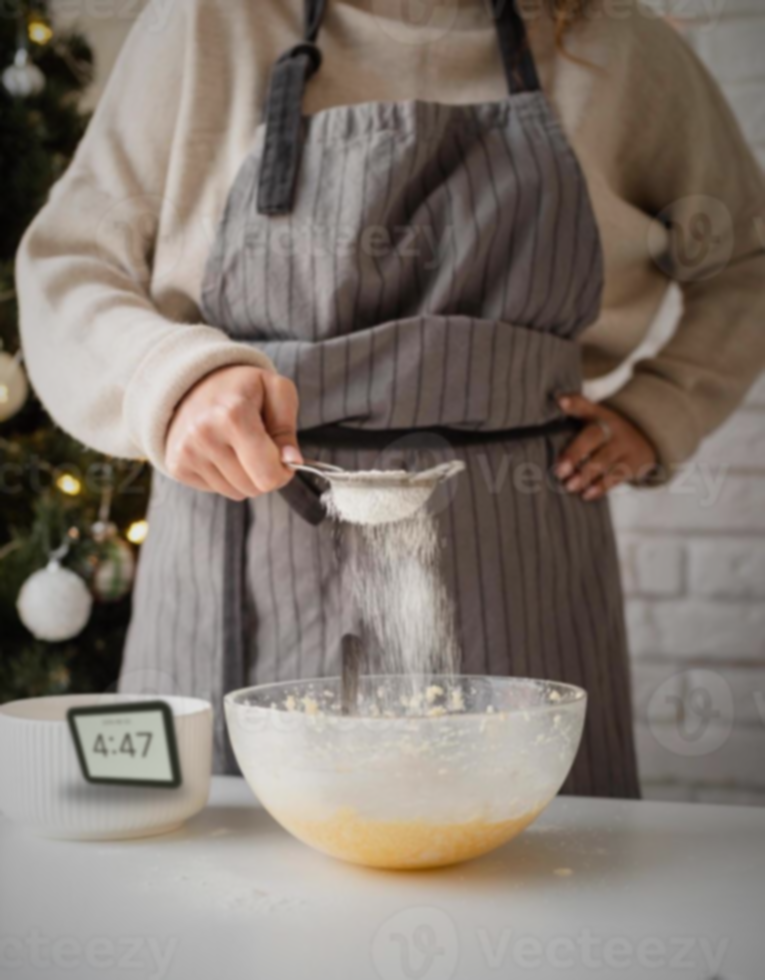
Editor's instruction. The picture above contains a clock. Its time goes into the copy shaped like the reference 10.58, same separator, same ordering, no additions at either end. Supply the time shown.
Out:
4.47
